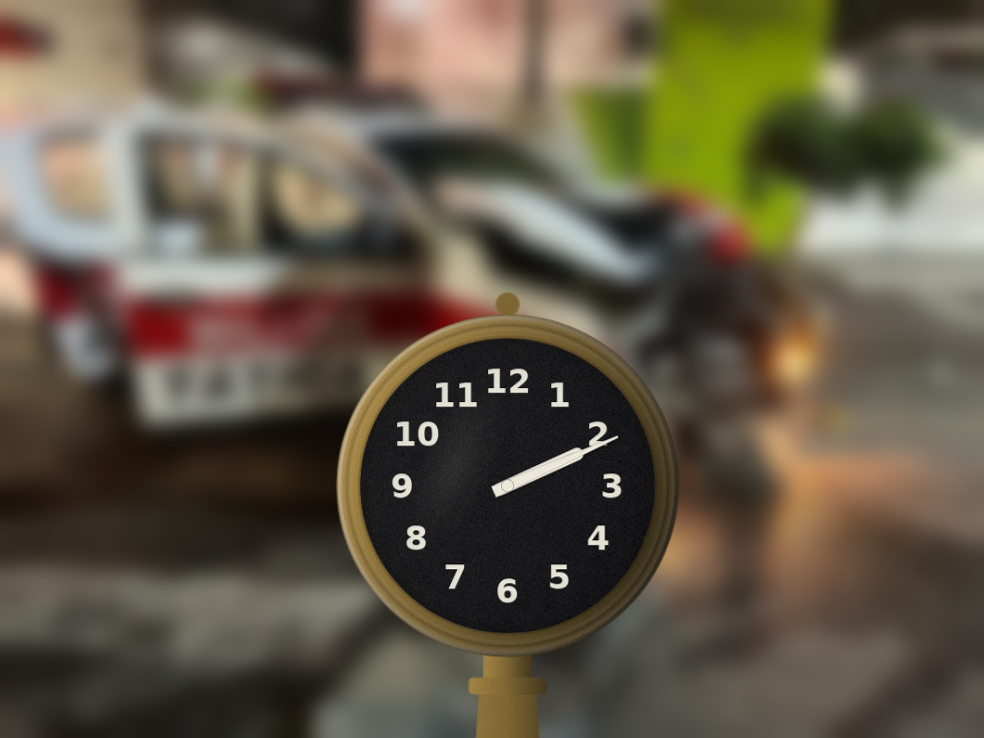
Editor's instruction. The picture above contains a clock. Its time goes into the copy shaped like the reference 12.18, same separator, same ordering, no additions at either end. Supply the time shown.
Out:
2.11
